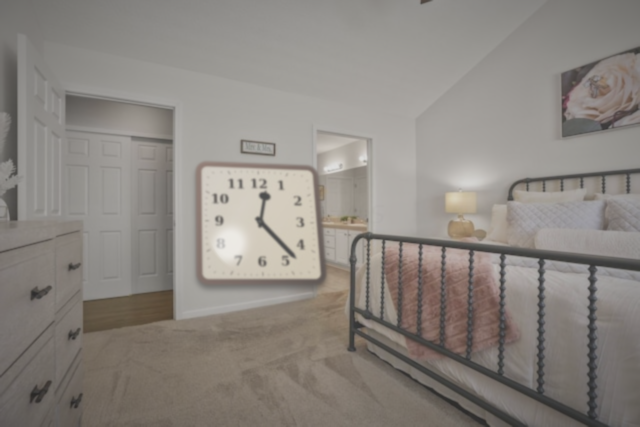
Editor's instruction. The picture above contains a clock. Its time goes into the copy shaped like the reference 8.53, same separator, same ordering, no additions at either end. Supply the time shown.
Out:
12.23
